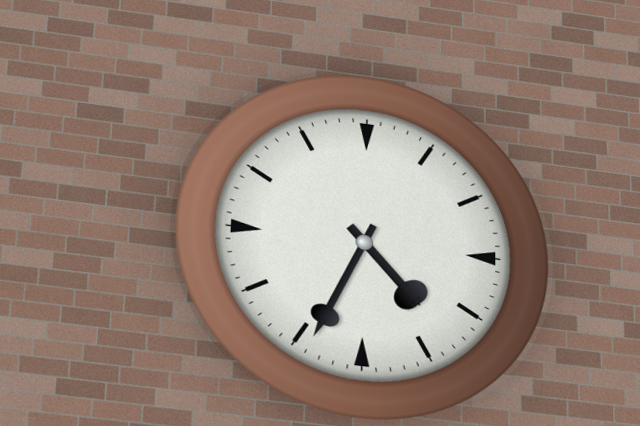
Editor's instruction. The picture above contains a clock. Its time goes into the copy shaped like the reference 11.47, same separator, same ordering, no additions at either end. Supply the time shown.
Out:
4.34
